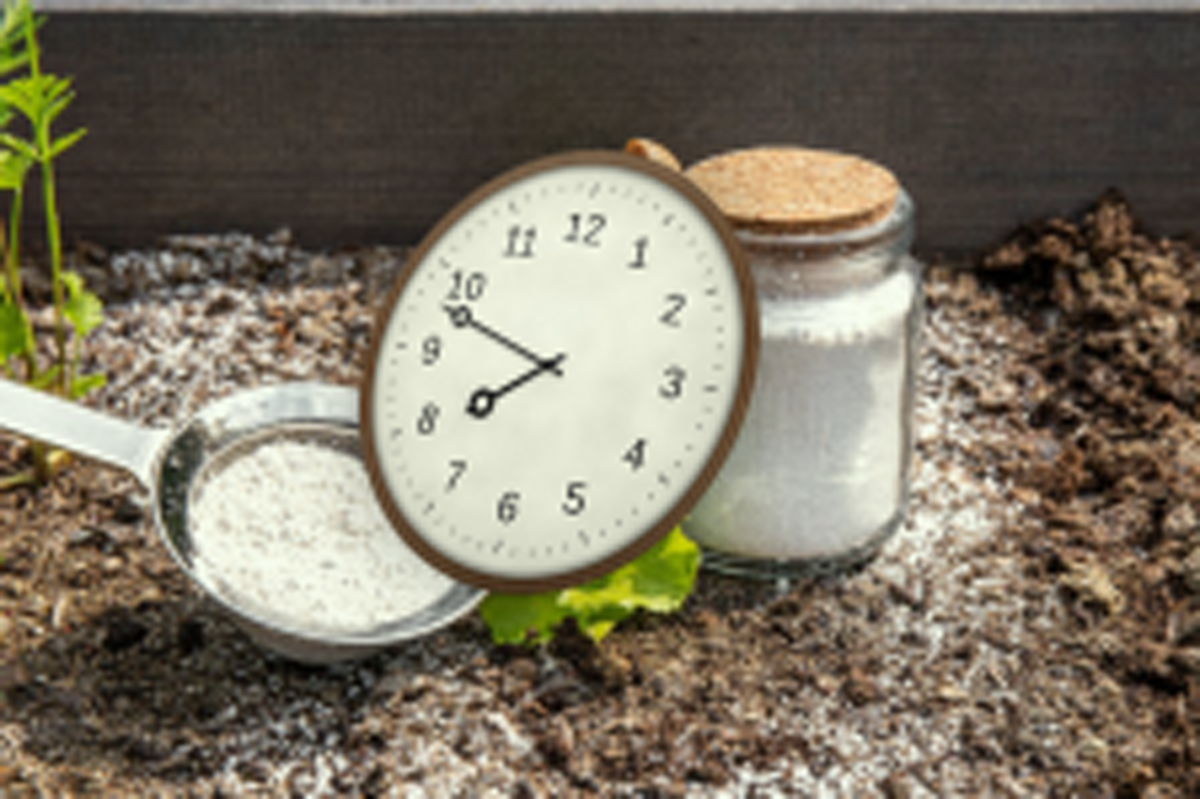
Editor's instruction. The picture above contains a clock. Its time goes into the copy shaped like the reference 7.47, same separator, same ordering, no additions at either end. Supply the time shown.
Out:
7.48
